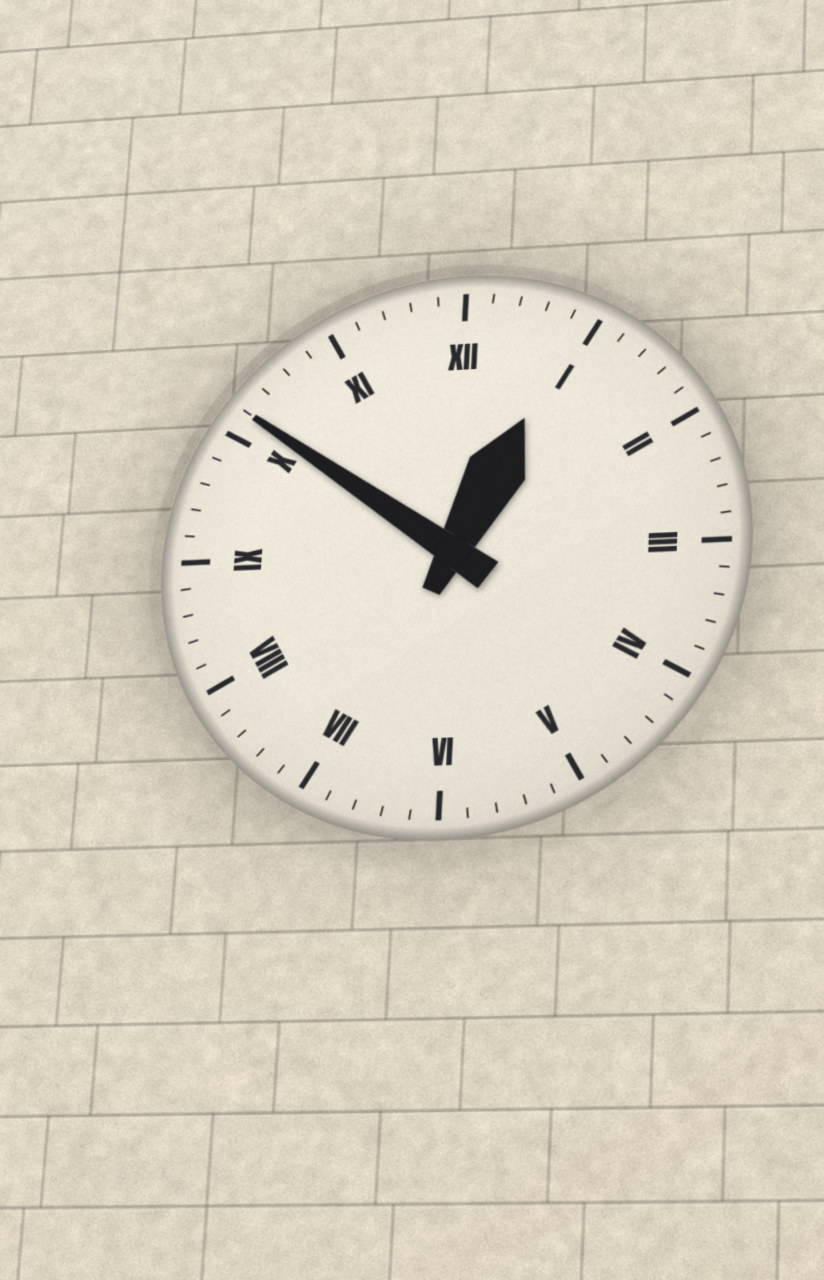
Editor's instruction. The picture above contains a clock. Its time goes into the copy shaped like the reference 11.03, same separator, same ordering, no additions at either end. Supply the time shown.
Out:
12.51
